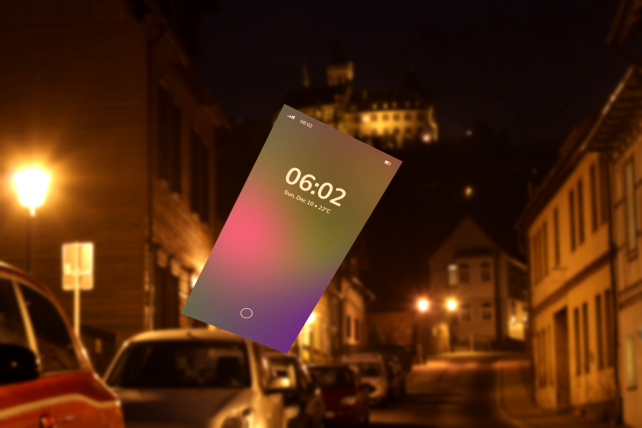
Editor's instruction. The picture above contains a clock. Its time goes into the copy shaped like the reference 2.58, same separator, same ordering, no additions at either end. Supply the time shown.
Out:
6.02
